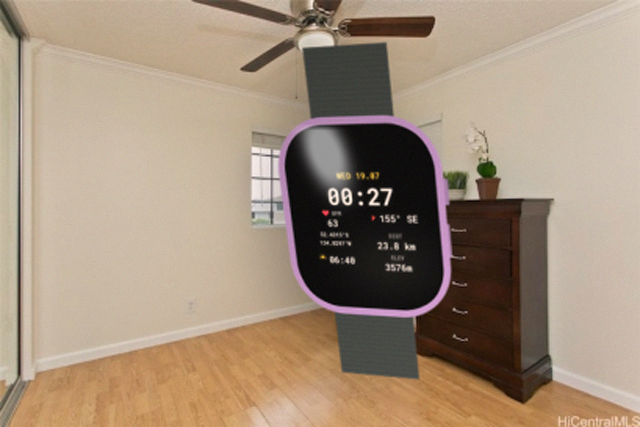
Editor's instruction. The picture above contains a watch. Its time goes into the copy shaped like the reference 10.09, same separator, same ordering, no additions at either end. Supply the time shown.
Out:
0.27
